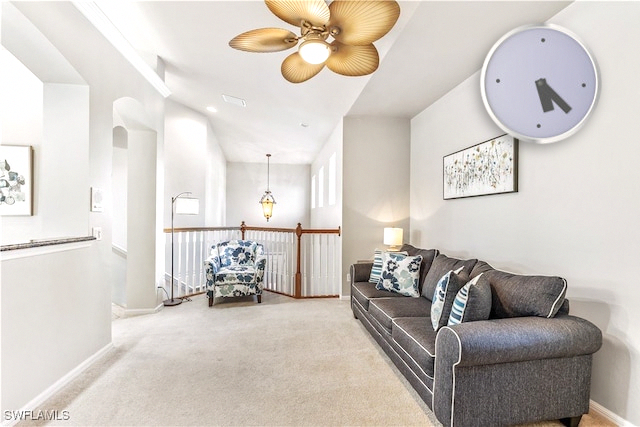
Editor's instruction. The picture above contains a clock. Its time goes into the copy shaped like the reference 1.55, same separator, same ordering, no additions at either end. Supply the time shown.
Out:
5.22
